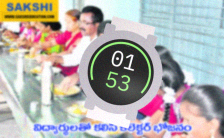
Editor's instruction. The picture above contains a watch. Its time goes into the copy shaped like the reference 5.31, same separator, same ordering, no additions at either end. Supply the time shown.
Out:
1.53
